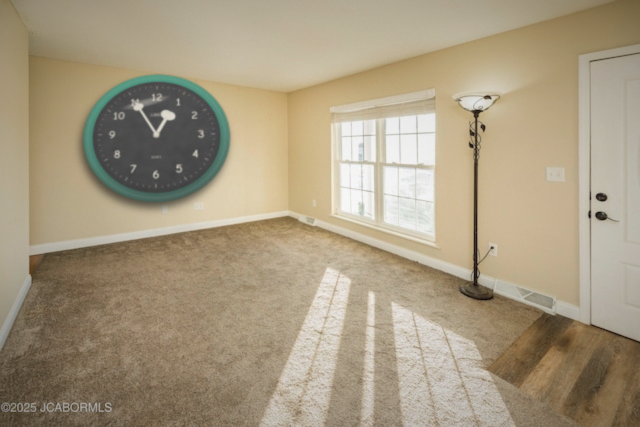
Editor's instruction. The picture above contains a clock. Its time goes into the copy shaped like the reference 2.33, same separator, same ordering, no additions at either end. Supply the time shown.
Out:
12.55
